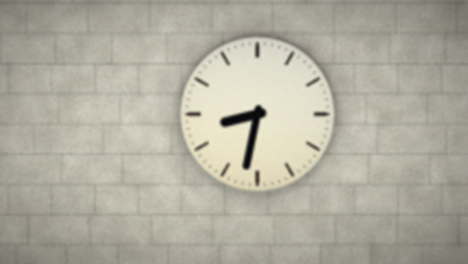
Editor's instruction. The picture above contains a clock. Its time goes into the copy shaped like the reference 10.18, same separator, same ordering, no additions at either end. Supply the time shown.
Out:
8.32
